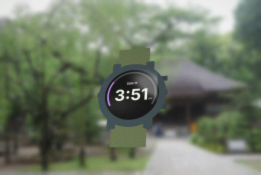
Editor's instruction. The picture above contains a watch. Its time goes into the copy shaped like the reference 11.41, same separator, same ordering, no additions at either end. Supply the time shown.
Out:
3.51
